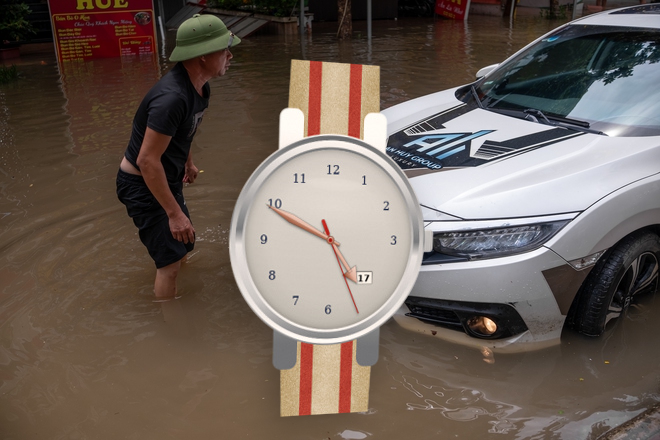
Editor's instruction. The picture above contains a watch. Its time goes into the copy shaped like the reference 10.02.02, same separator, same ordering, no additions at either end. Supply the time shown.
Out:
4.49.26
